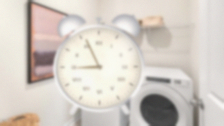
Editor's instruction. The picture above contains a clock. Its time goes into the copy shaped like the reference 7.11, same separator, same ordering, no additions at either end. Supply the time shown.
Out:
8.56
